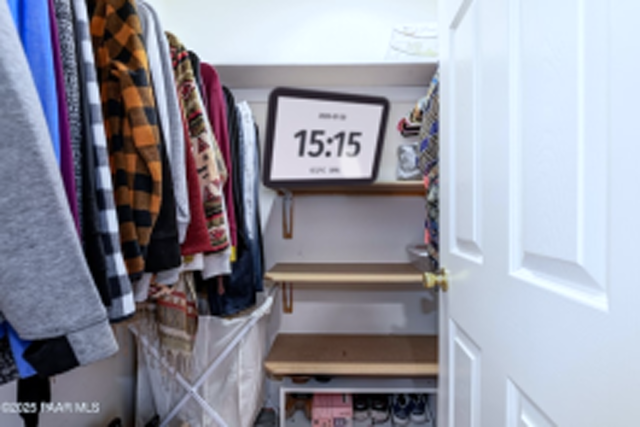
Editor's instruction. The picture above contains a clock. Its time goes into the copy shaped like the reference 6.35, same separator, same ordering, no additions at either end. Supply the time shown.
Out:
15.15
